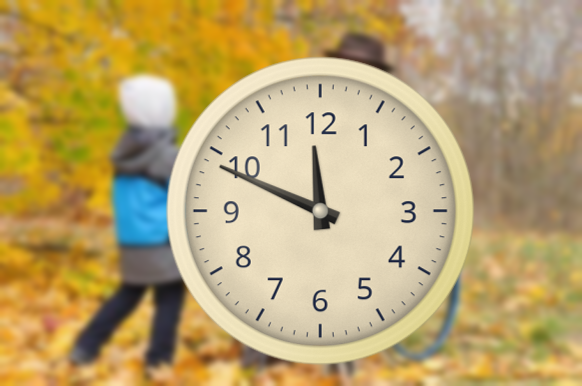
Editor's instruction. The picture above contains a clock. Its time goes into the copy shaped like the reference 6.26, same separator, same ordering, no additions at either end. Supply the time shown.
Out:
11.49
